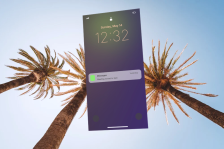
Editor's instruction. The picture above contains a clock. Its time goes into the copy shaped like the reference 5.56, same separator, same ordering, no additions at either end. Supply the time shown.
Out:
12.32
